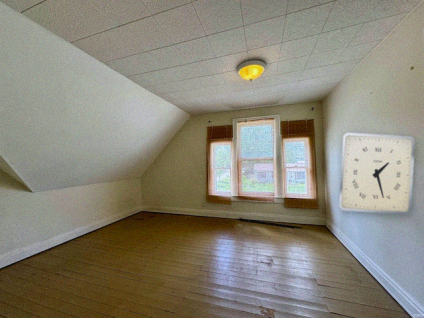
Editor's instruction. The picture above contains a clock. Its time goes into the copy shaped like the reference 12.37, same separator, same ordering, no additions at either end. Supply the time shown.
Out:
1.27
